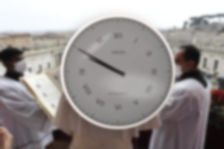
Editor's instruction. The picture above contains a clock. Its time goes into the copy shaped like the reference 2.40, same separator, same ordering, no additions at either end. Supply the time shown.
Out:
9.50
